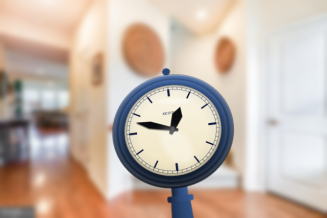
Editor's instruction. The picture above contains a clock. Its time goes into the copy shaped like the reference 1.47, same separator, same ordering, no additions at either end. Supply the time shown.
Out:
12.48
